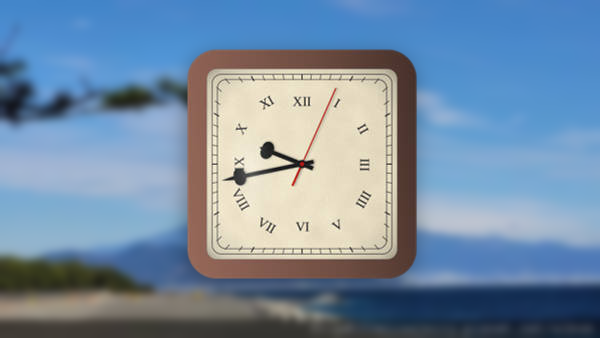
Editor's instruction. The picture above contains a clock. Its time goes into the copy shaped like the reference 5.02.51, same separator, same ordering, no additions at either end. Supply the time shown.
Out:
9.43.04
